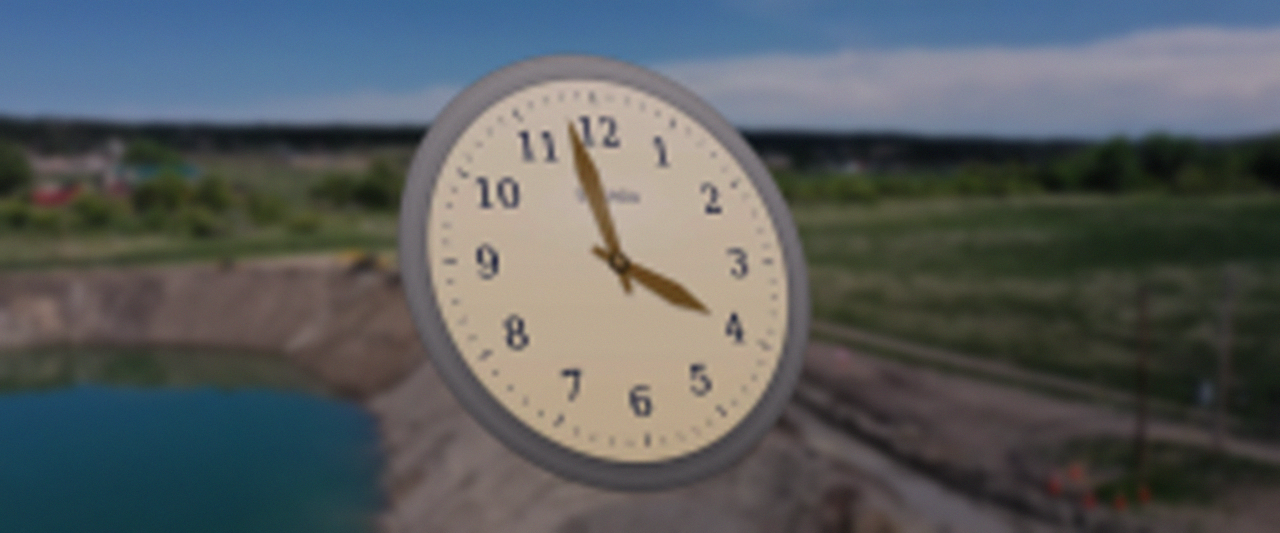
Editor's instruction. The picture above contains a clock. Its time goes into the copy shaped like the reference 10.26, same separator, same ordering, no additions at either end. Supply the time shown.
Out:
3.58
